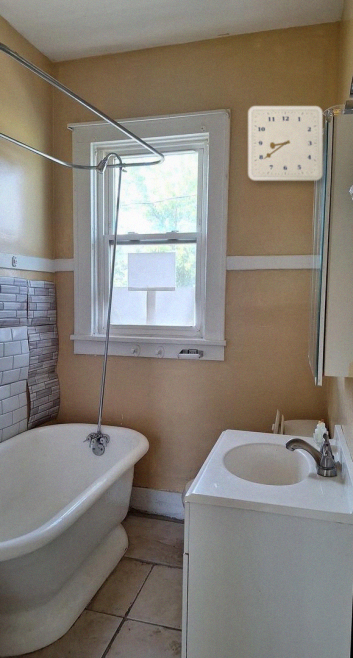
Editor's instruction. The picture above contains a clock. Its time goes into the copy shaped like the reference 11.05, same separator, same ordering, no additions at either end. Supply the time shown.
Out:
8.39
